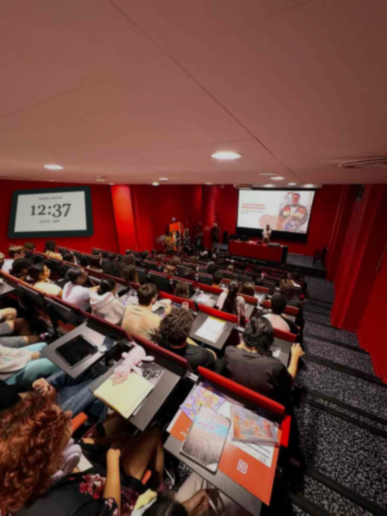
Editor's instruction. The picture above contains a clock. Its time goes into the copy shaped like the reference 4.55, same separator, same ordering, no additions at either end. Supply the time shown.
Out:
12.37
